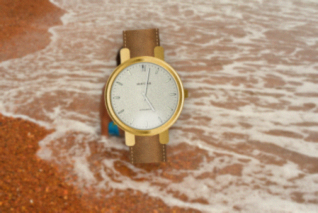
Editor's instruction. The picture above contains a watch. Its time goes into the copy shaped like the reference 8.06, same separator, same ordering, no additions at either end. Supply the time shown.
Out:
5.02
